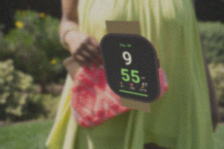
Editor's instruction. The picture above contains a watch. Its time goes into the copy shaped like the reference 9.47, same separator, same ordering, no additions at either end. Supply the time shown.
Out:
9.55
